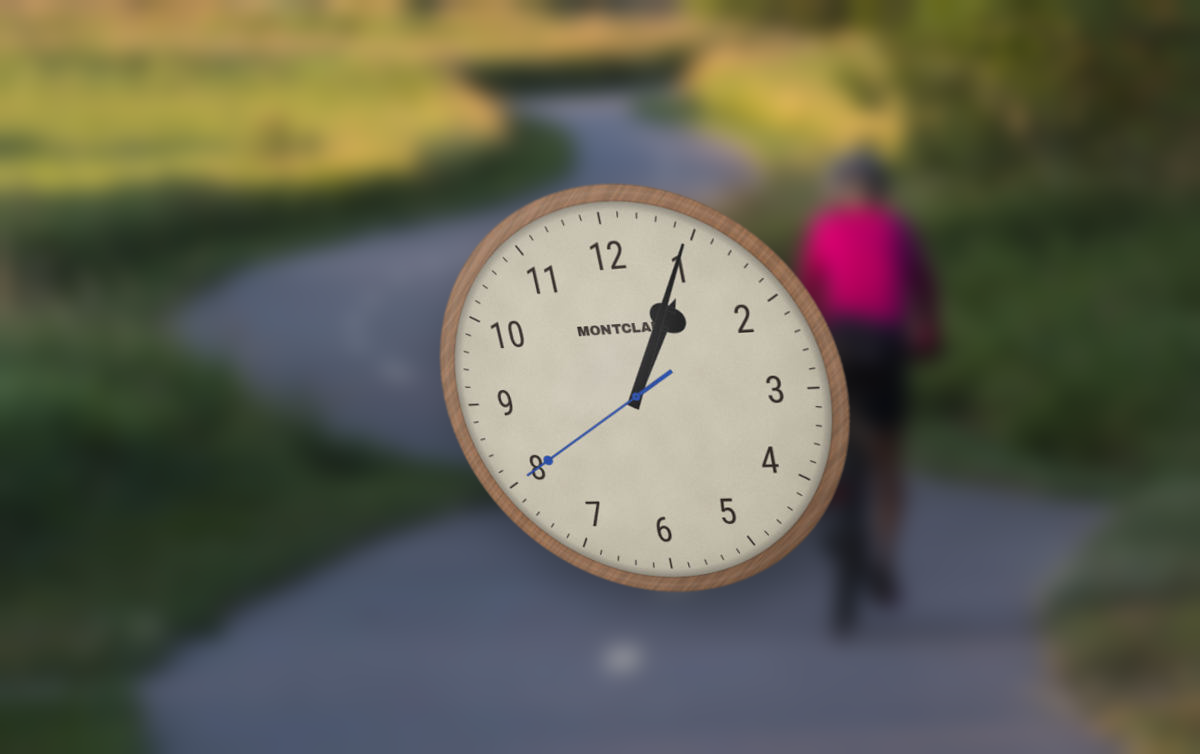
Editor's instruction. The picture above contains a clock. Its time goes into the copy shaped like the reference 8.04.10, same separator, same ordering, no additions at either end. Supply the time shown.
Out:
1.04.40
